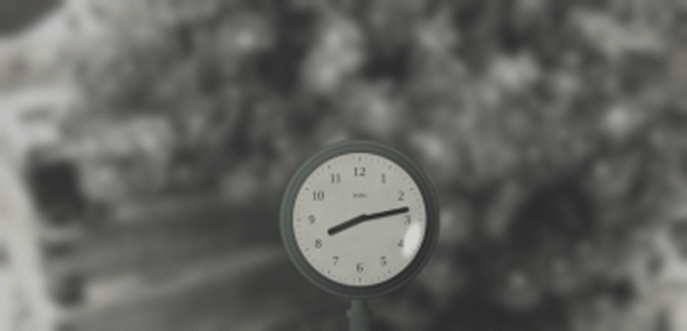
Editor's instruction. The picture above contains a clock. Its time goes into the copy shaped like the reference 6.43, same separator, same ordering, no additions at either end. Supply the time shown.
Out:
8.13
